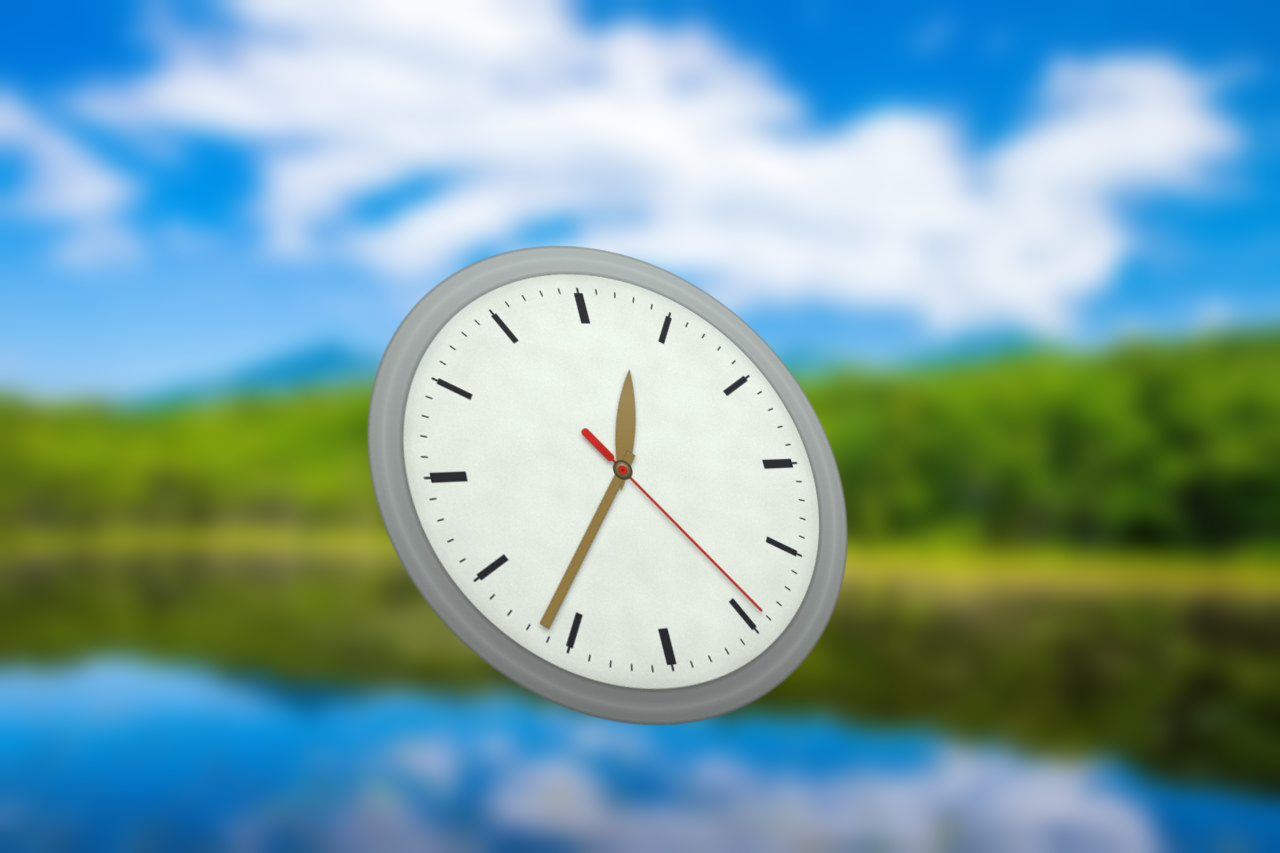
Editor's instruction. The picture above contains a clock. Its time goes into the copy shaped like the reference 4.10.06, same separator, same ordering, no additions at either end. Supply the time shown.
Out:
12.36.24
